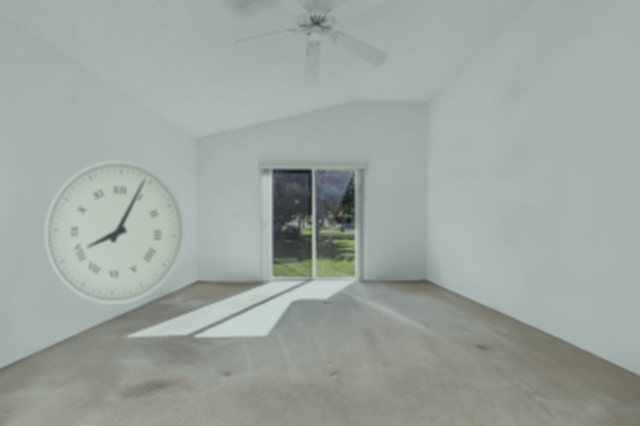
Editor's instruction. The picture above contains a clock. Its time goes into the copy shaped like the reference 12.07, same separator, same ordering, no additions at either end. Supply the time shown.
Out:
8.04
